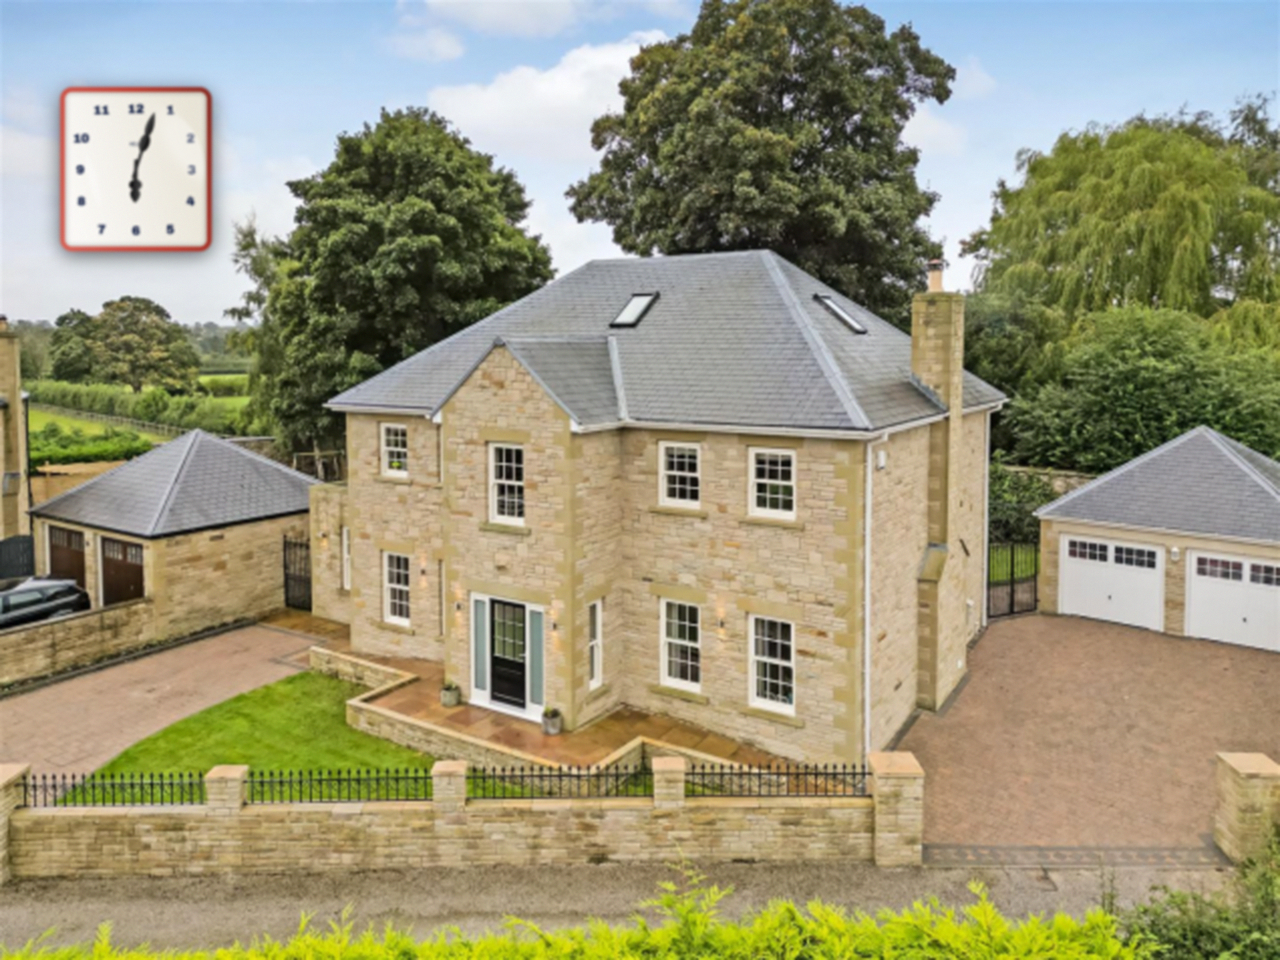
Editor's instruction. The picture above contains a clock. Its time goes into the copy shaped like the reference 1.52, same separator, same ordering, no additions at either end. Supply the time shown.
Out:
6.03
